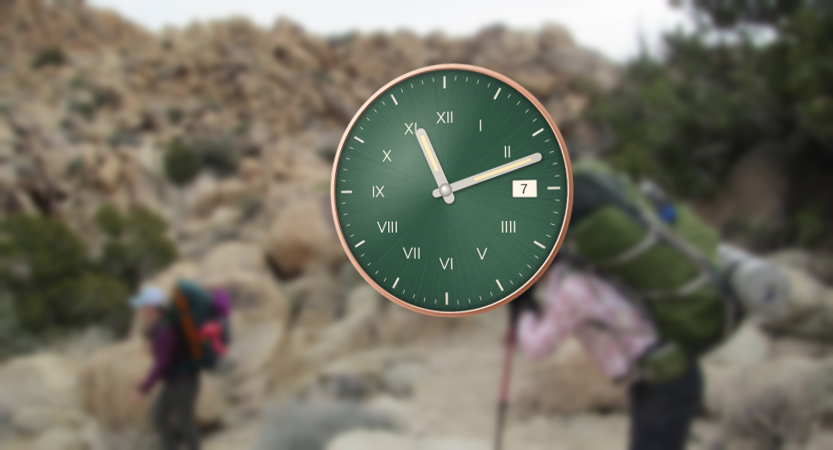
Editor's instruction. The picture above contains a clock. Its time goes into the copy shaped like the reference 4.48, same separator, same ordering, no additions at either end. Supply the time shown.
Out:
11.12
